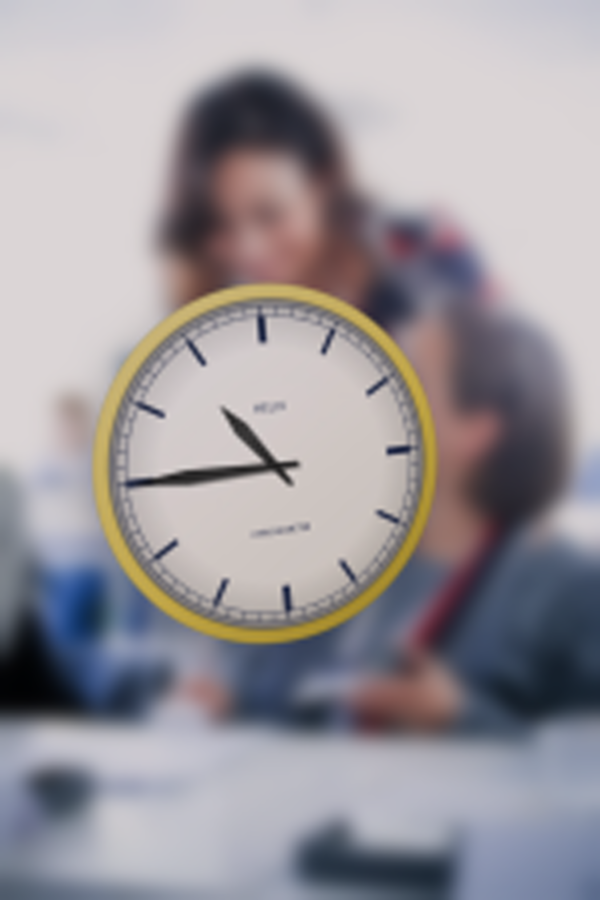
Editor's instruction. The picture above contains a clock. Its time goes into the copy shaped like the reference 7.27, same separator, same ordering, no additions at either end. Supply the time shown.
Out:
10.45
